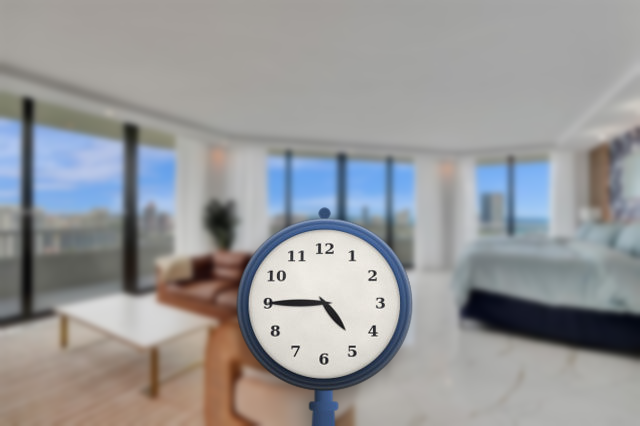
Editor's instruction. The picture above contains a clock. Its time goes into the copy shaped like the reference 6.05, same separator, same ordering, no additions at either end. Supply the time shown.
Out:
4.45
